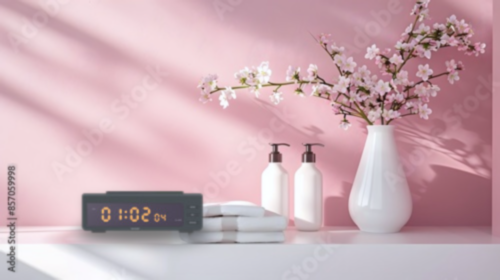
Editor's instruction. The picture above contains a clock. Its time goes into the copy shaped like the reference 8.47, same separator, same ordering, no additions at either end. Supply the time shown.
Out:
1.02
